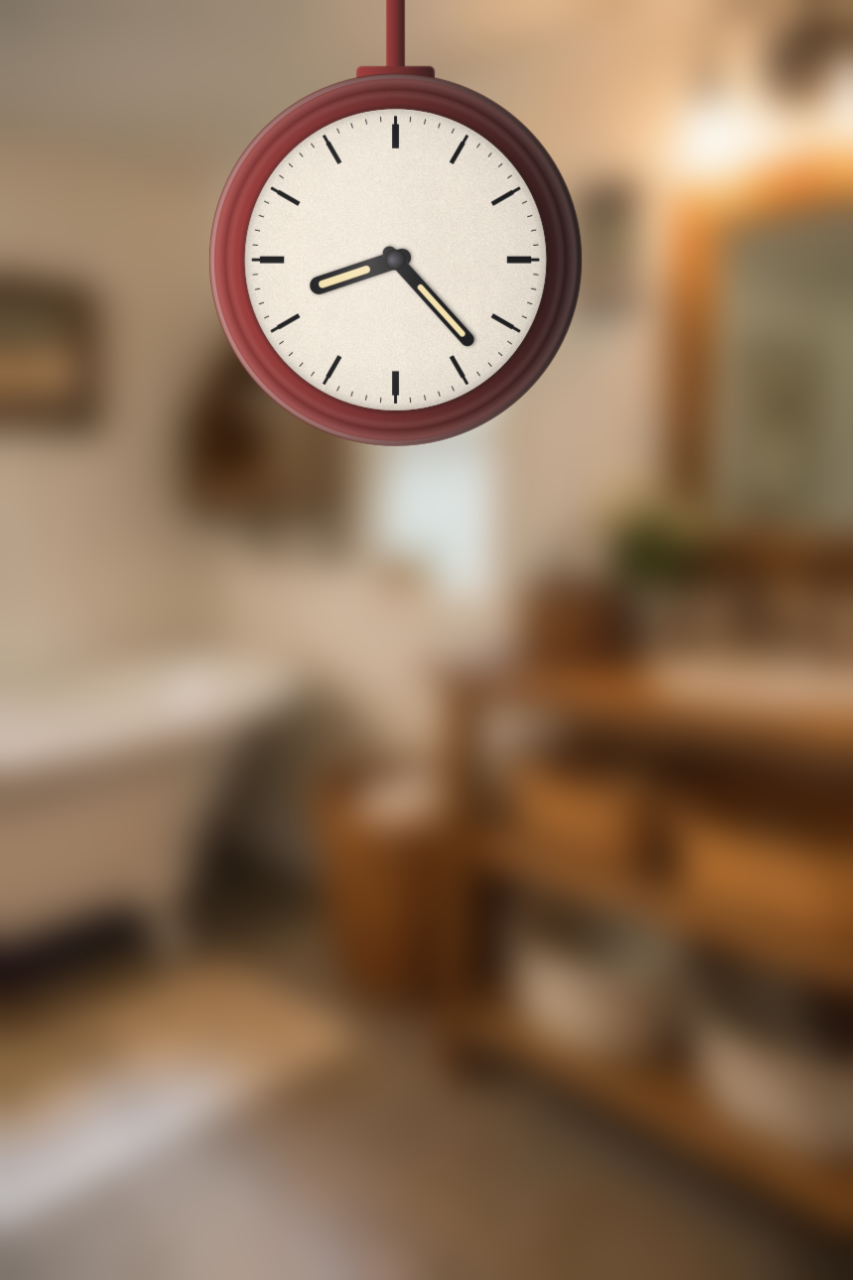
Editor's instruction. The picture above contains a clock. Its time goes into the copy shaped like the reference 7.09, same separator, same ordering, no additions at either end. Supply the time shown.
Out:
8.23
